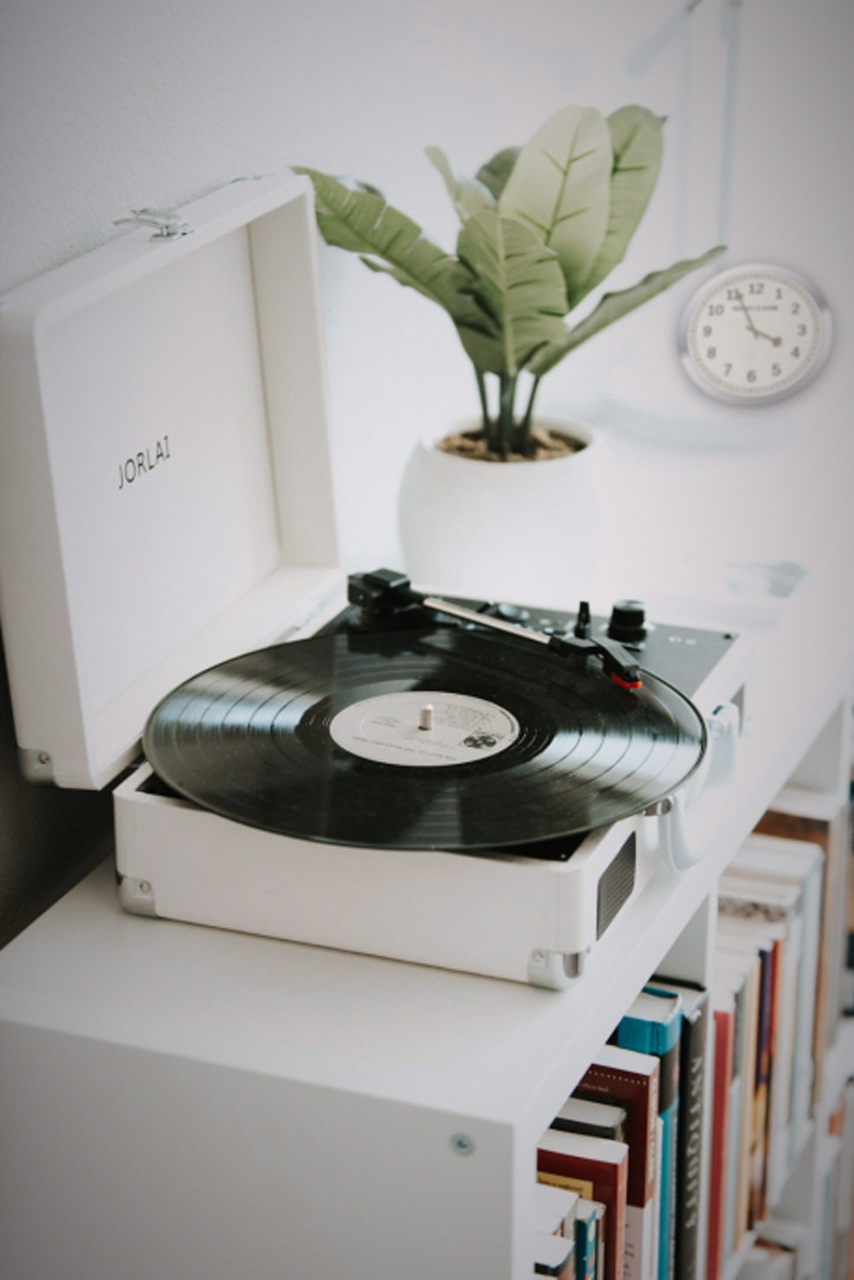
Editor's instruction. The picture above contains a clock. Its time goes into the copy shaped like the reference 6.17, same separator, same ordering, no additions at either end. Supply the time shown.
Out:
3.56
